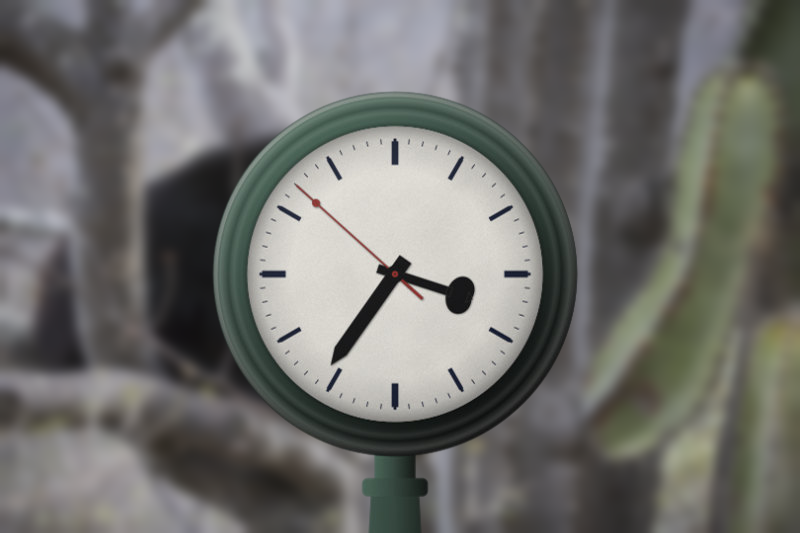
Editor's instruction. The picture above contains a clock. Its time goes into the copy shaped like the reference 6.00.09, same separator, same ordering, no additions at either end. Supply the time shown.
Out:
3.35.52
